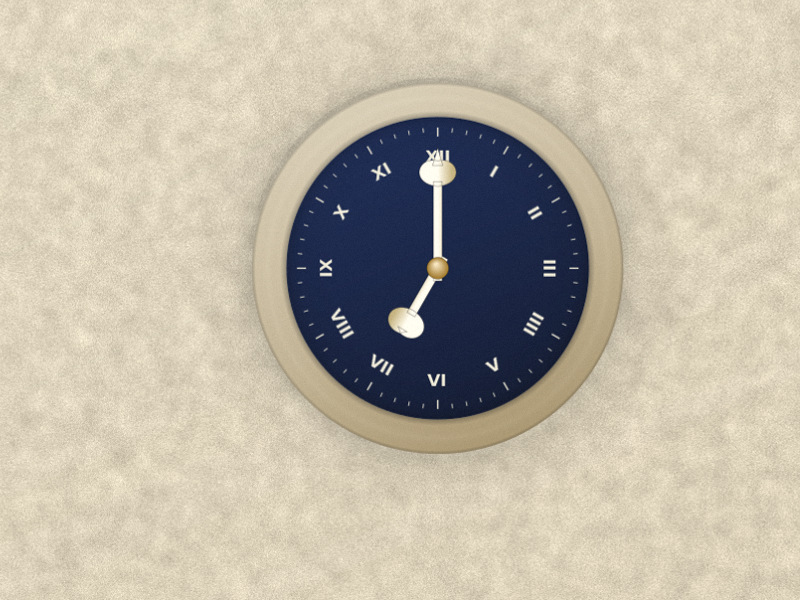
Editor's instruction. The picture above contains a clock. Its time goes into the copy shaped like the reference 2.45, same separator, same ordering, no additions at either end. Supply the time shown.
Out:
7.00
